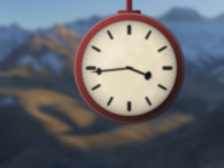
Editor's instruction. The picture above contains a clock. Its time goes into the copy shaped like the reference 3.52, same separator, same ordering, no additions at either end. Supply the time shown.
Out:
3.44
